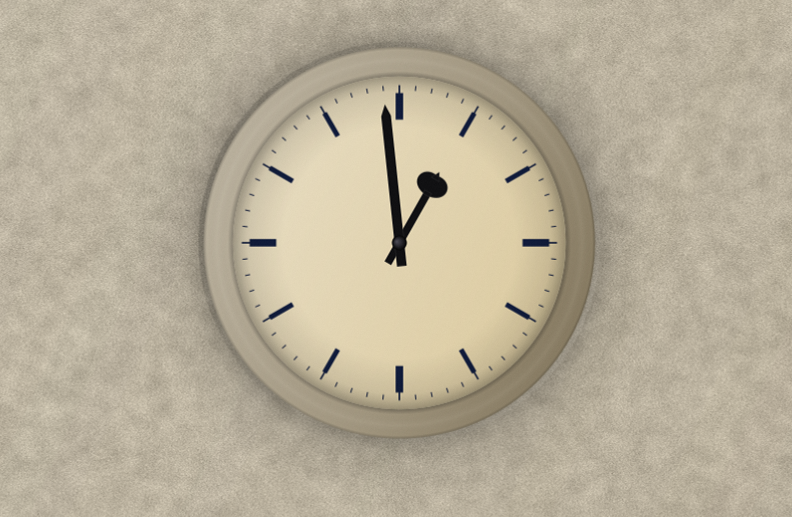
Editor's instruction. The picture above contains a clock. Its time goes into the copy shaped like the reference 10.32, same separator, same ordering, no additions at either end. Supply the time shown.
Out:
12.59
